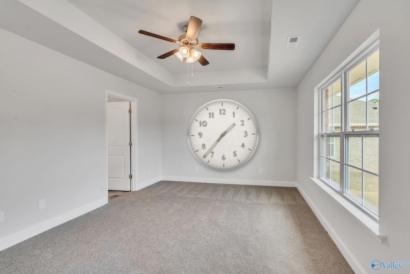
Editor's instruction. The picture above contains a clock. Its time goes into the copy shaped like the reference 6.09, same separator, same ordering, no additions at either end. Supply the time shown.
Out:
1.37
